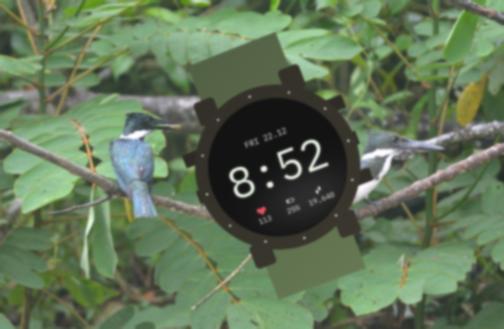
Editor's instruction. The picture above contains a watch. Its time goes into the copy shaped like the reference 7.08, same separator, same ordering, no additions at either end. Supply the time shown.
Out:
8.52
